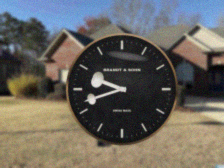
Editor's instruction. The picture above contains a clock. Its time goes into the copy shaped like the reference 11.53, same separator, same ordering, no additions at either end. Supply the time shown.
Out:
9.42
